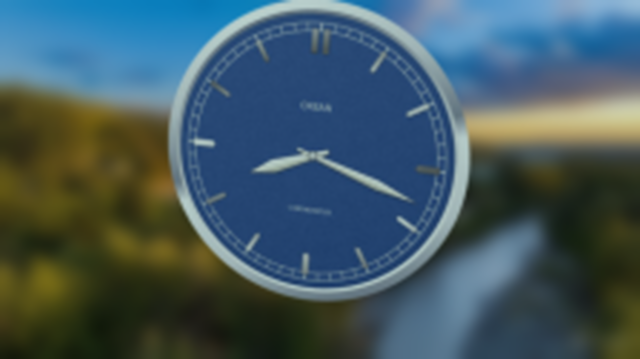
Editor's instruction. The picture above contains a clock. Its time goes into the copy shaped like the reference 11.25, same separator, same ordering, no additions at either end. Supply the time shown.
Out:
8.18
